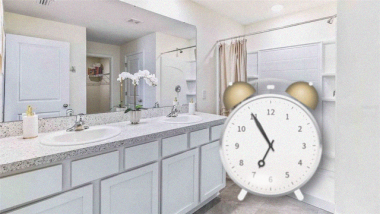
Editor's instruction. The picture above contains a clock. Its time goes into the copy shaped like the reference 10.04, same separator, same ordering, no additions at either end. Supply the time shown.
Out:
6.55
